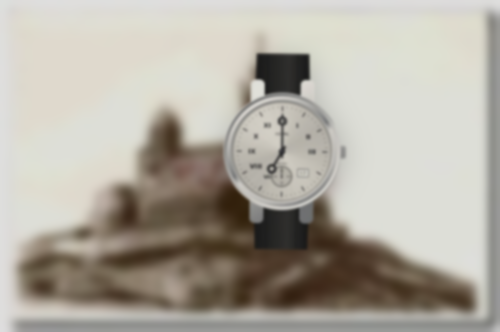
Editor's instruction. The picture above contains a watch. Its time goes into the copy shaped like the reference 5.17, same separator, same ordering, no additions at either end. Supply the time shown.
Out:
7.00
